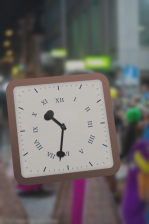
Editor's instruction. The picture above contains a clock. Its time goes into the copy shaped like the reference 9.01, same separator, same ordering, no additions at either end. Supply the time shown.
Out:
10.32
